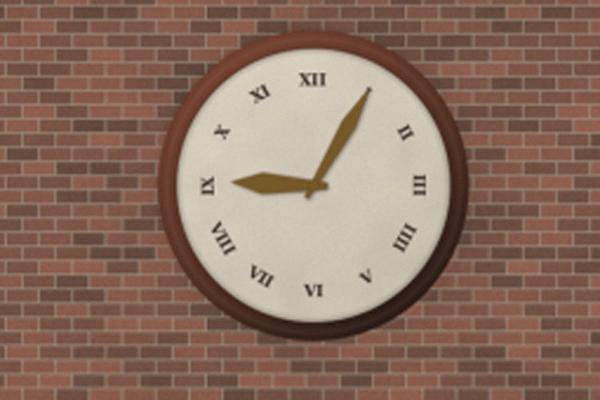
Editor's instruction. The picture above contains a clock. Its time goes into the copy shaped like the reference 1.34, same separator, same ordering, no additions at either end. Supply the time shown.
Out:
9.05
